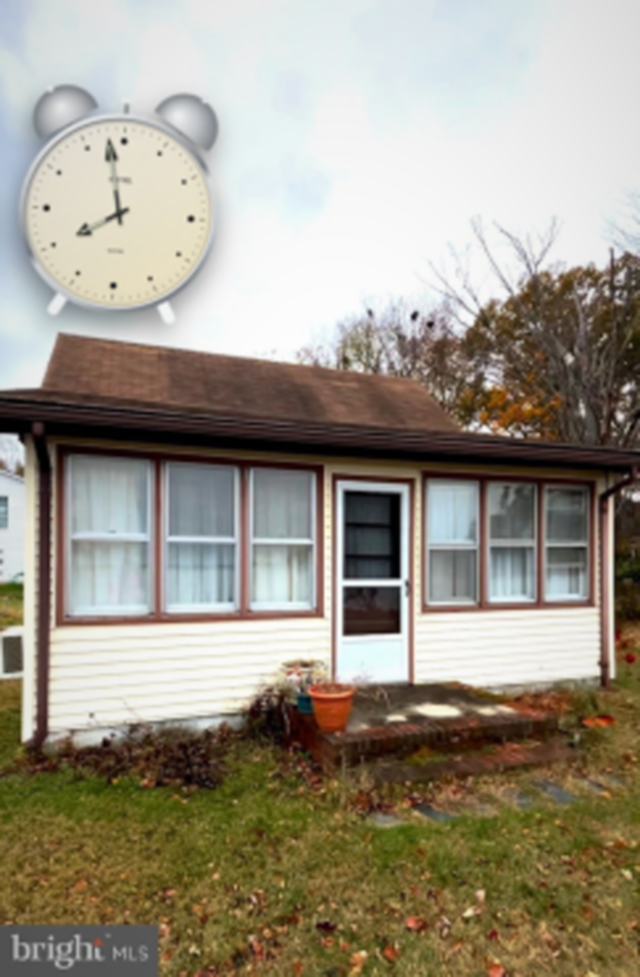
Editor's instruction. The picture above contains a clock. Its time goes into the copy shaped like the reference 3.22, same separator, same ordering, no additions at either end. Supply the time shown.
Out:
7.58
